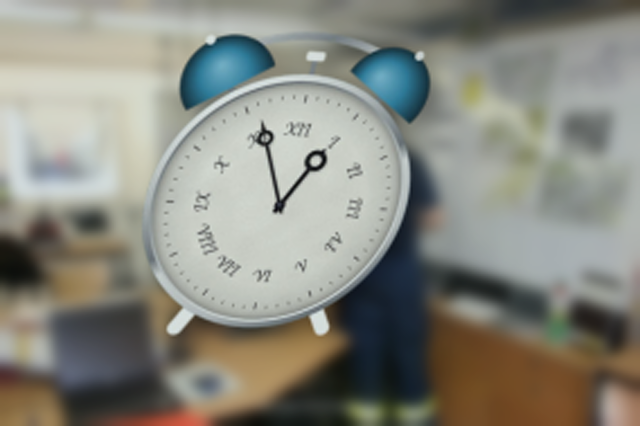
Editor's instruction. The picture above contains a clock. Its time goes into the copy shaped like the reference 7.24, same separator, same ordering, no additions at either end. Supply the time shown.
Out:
12.56
